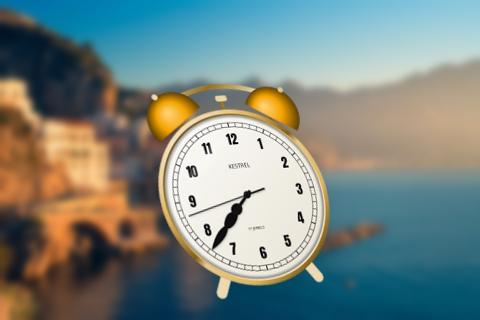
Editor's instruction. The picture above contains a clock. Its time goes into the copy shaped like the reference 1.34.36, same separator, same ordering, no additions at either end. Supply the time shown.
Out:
7.37.43
